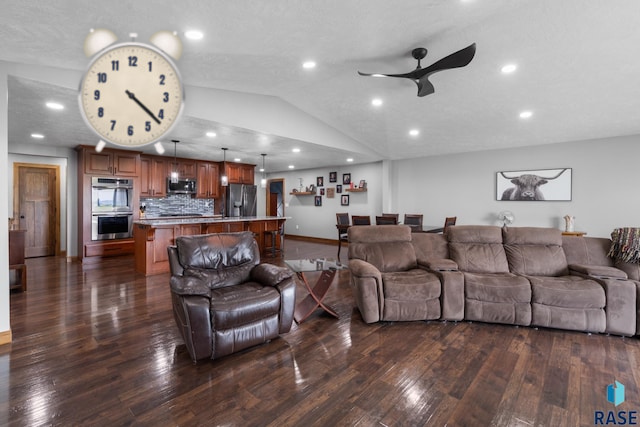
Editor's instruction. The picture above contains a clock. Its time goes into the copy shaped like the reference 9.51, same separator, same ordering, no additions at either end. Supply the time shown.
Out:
4.22
